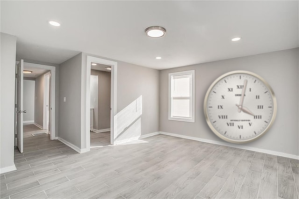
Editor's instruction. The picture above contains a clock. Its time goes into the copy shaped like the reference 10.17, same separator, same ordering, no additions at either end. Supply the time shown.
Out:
4.02
